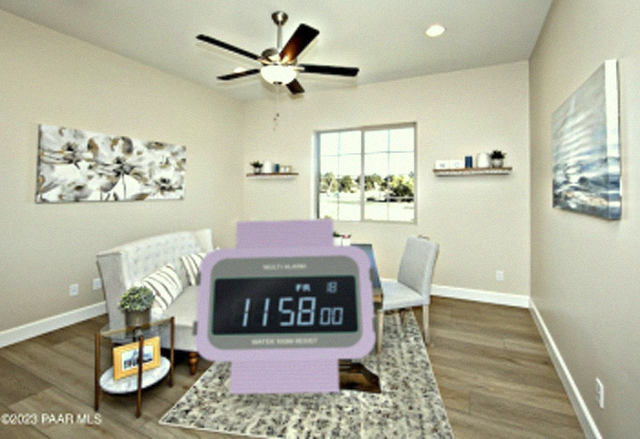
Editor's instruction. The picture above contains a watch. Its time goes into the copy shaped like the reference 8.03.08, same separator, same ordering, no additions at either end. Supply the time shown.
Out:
11.58.00
